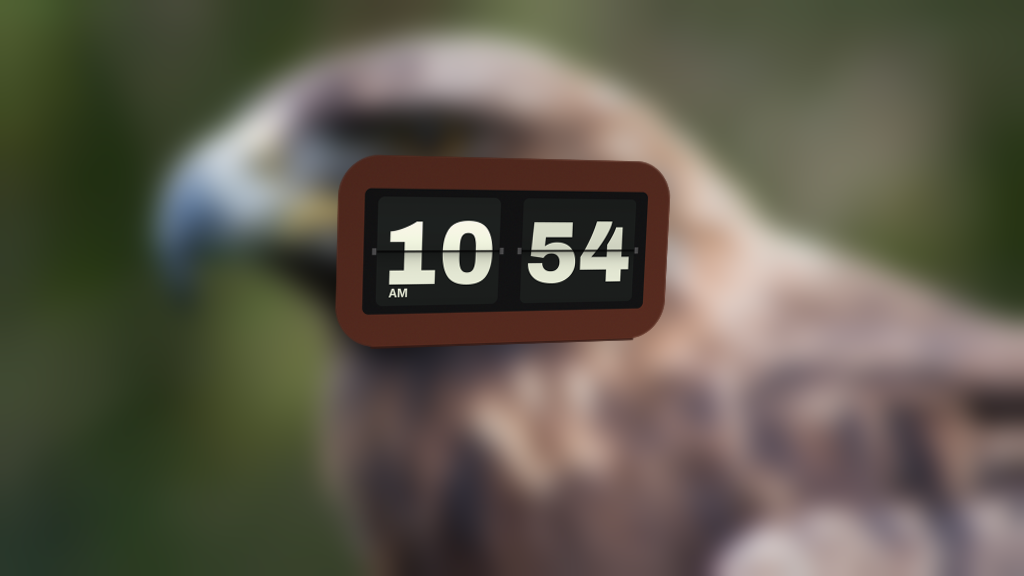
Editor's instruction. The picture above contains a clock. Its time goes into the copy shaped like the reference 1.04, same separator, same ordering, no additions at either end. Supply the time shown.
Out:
10.54
